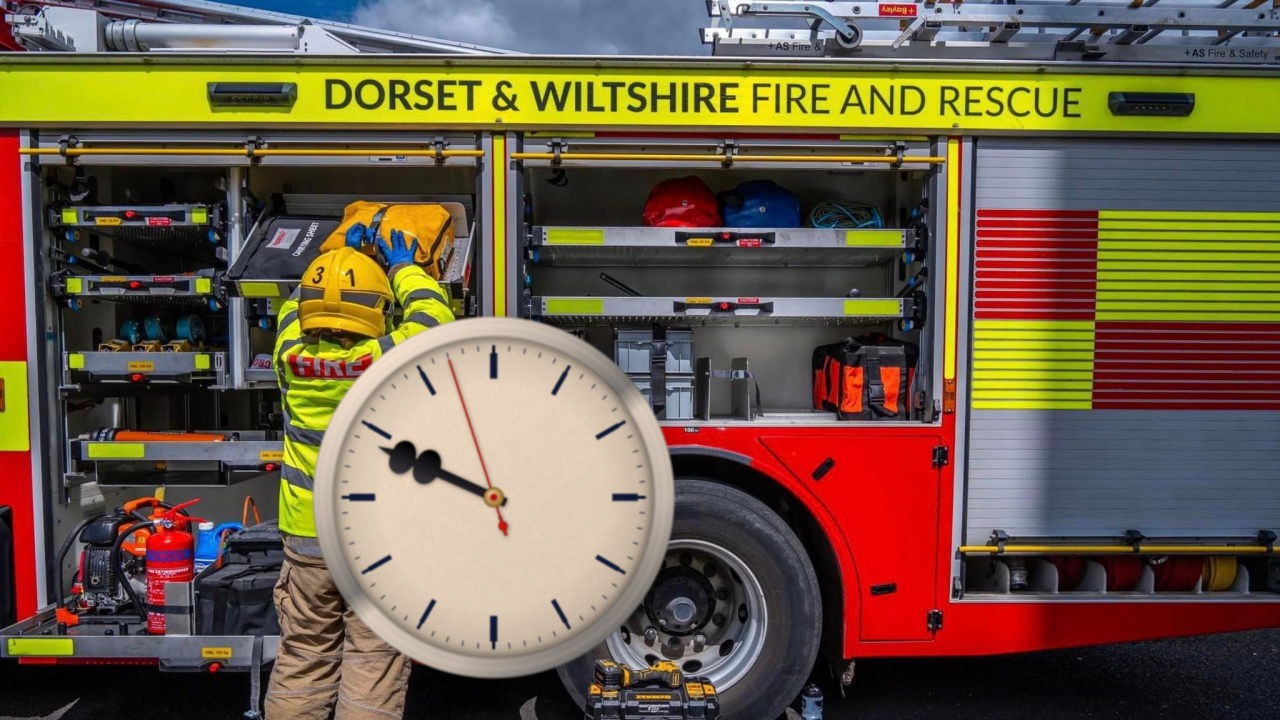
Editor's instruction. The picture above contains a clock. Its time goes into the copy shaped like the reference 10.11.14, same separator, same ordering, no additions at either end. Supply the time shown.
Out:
9.48.57
